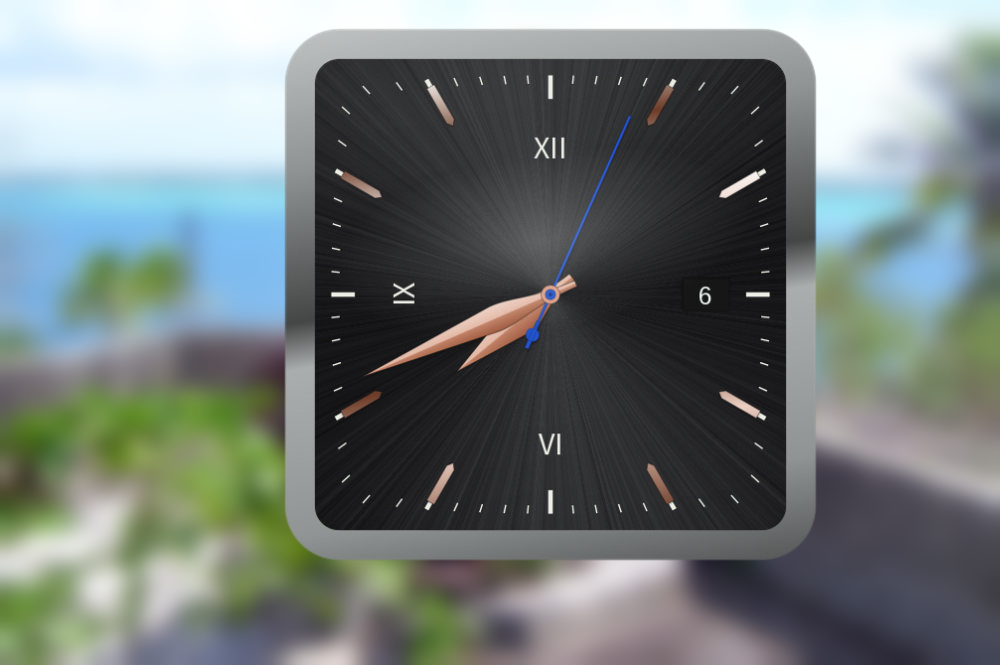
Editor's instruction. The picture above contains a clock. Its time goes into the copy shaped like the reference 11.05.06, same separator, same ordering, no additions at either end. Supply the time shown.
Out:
7.41.04
